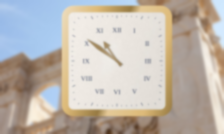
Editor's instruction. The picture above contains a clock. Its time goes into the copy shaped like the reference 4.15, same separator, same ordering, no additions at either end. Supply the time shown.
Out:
10.51
